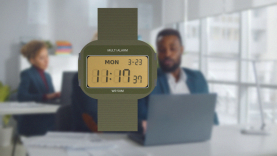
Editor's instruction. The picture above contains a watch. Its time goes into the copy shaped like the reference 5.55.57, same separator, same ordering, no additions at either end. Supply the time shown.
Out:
11.17.37
